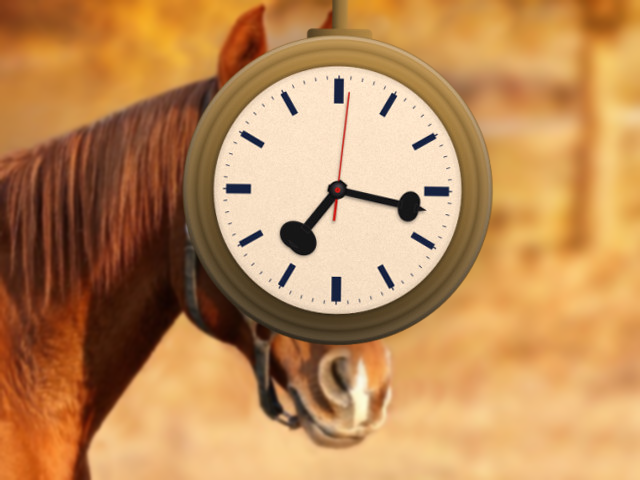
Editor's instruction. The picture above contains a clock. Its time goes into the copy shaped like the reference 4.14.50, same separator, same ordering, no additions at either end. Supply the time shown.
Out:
7.17.01
